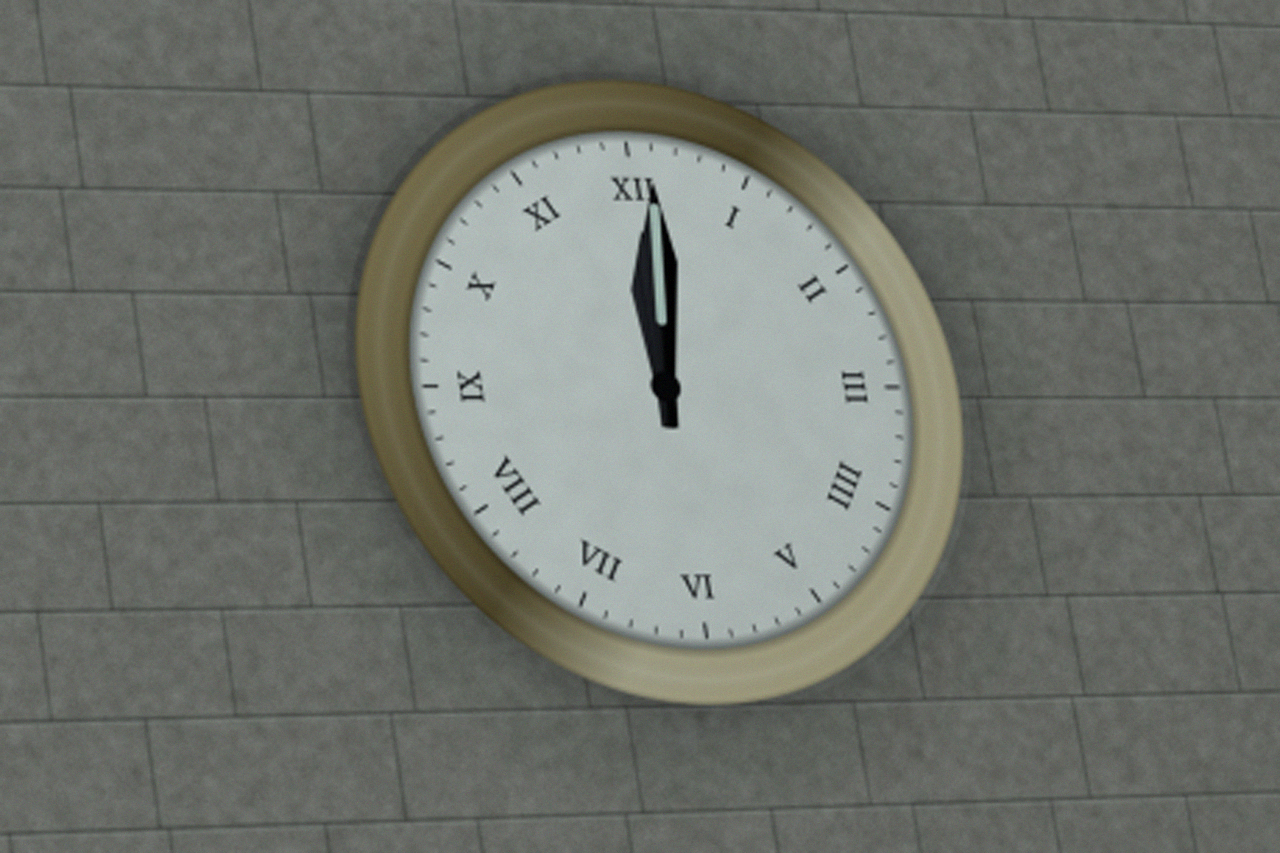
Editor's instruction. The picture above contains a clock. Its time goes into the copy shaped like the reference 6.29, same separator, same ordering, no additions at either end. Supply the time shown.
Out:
12.01
